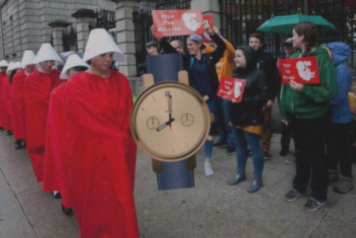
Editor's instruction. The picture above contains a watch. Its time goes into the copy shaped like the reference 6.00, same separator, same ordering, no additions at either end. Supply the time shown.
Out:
8.01
